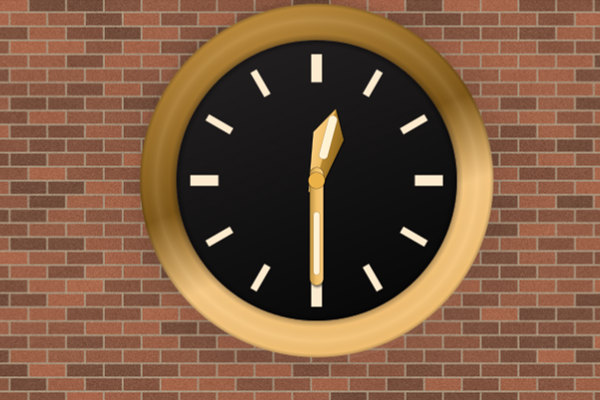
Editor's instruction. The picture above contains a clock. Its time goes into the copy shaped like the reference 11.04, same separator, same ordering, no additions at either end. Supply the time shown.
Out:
12.30
